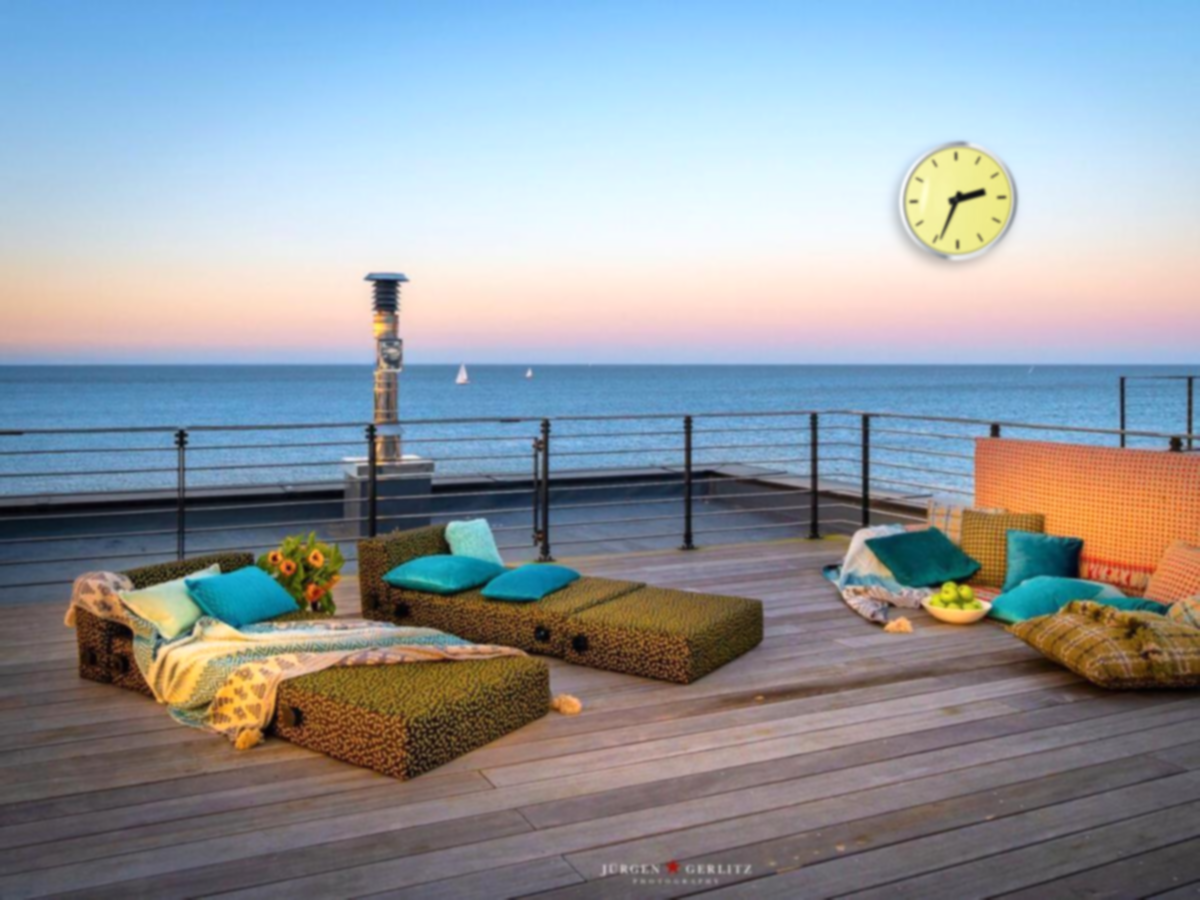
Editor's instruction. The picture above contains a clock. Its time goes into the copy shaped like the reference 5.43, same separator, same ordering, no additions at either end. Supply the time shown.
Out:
2.34
